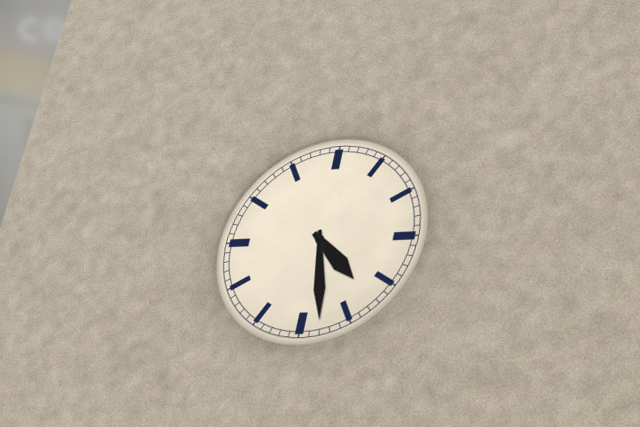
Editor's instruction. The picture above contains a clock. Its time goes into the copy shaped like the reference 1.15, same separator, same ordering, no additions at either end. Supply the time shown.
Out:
4.28
